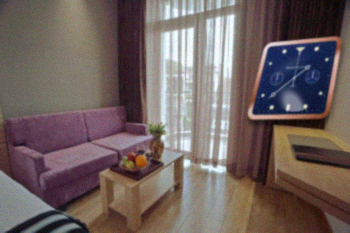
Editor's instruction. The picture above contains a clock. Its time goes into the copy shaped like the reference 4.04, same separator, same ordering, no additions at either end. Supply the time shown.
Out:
1.38
